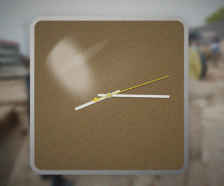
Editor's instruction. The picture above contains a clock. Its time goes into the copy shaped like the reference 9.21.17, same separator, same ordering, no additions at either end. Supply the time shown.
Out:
8.15.12
